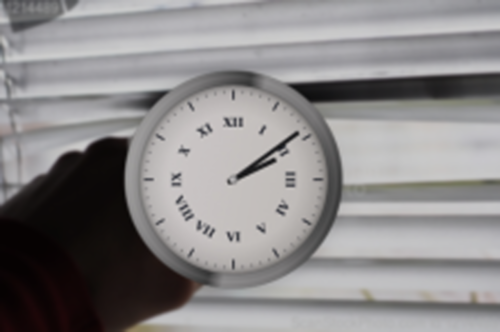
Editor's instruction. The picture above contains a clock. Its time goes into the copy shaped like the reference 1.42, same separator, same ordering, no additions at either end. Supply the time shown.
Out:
2.09
